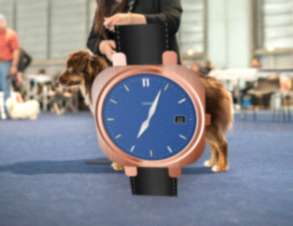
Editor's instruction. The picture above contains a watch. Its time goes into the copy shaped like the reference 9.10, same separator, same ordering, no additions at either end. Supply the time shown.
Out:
7.04
